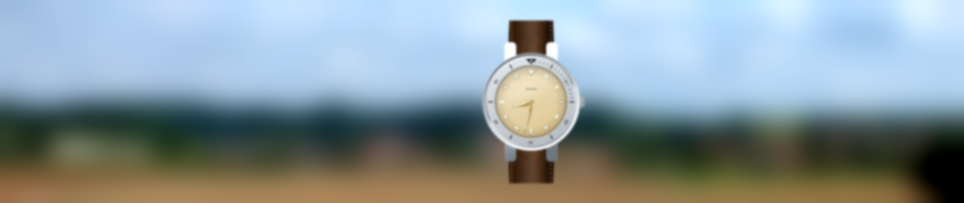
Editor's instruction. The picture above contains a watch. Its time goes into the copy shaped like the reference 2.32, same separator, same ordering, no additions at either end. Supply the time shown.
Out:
8.32
